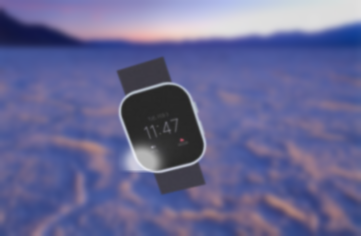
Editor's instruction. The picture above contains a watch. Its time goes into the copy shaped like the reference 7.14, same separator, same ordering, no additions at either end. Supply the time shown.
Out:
11.47
